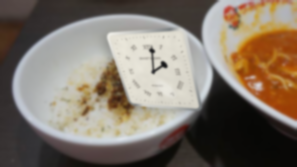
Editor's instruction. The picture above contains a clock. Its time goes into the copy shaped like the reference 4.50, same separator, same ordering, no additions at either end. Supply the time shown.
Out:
2.02
